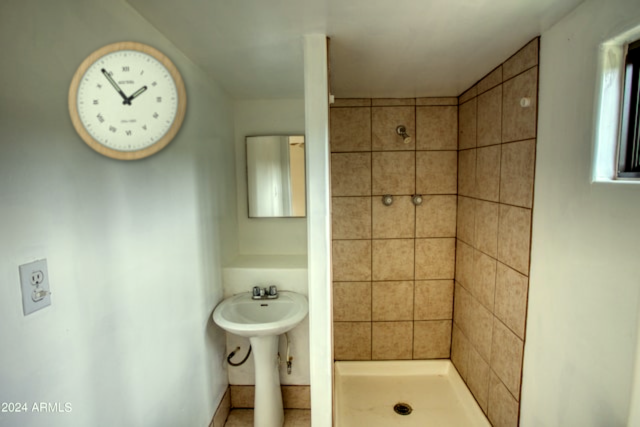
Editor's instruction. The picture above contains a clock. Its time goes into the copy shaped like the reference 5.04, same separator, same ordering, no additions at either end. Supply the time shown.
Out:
1.54
